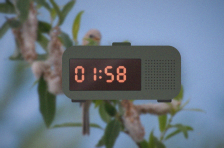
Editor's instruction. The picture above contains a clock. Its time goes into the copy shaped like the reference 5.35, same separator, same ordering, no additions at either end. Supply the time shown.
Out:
1.58
